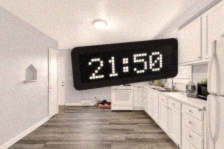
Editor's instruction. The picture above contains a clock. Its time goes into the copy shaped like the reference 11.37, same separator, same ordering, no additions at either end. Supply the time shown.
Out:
21.50
